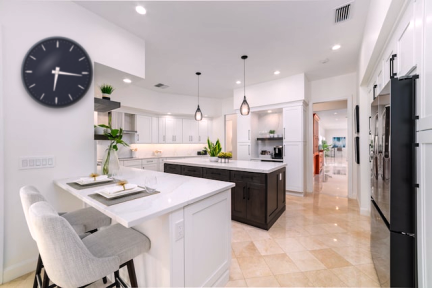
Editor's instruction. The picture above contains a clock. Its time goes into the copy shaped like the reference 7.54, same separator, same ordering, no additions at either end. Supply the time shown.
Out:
6.16
